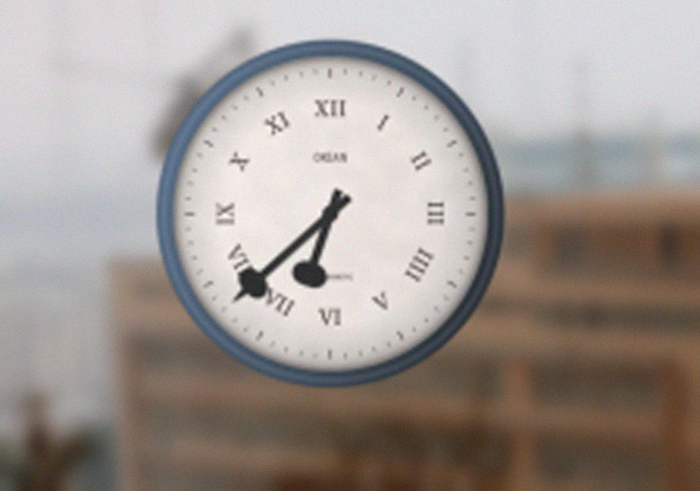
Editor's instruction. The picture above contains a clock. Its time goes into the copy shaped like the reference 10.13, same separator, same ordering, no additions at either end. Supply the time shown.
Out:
6.38
